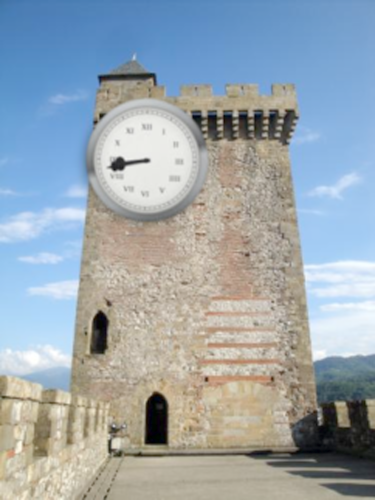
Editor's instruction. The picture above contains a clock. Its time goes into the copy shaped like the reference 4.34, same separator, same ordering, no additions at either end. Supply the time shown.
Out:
8.43
